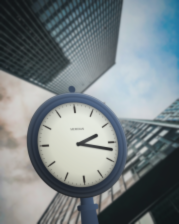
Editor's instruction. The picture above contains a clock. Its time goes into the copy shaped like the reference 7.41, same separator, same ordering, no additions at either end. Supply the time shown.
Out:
2.17
